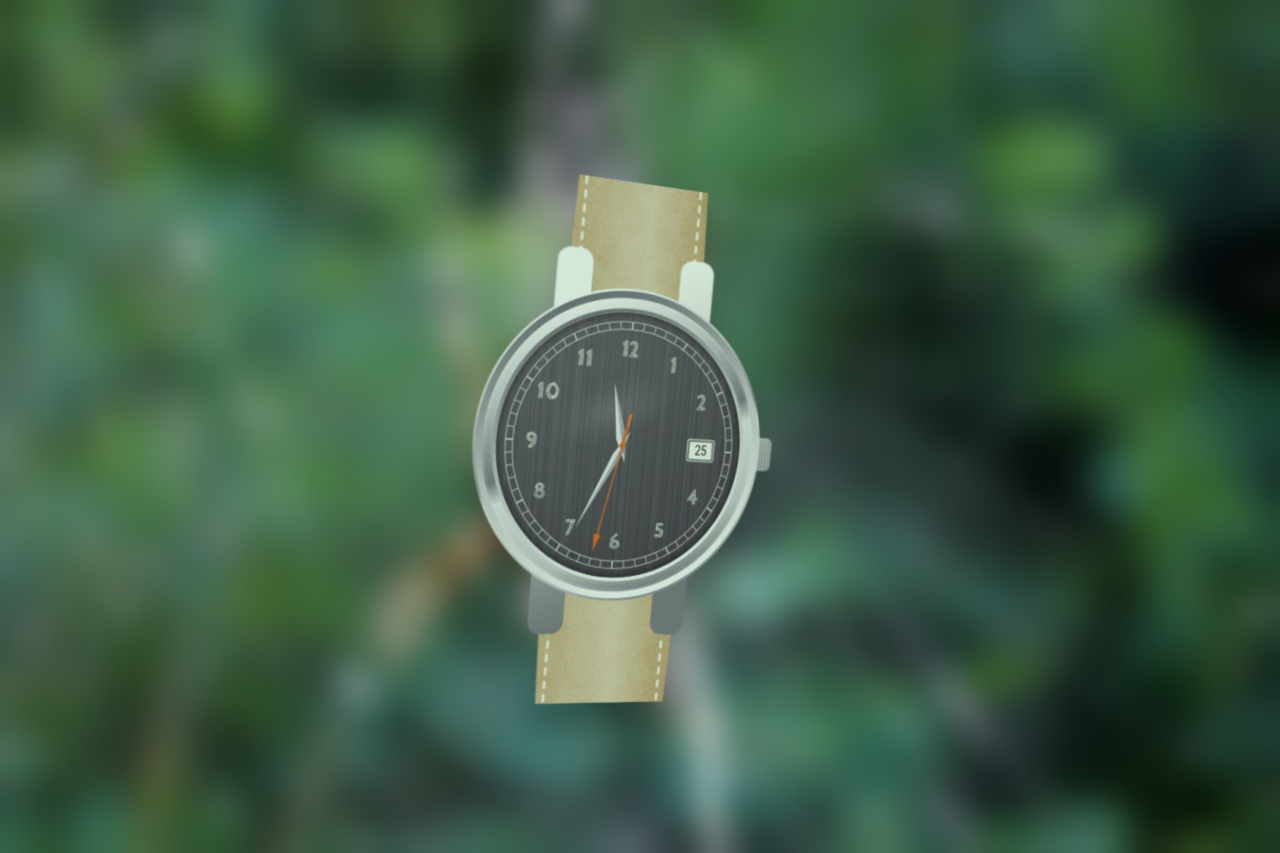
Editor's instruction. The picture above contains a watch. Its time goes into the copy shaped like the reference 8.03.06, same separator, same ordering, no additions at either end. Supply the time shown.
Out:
11.34.32
